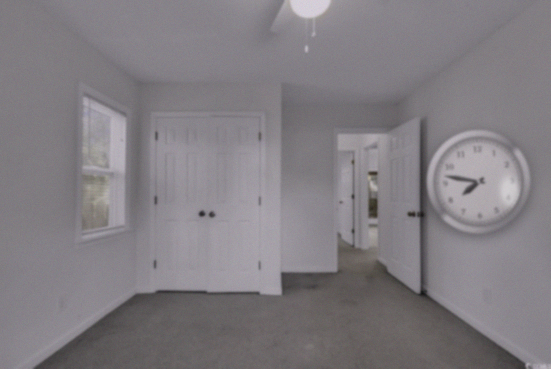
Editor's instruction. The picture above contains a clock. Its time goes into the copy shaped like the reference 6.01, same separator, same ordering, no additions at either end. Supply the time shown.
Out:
7.47
